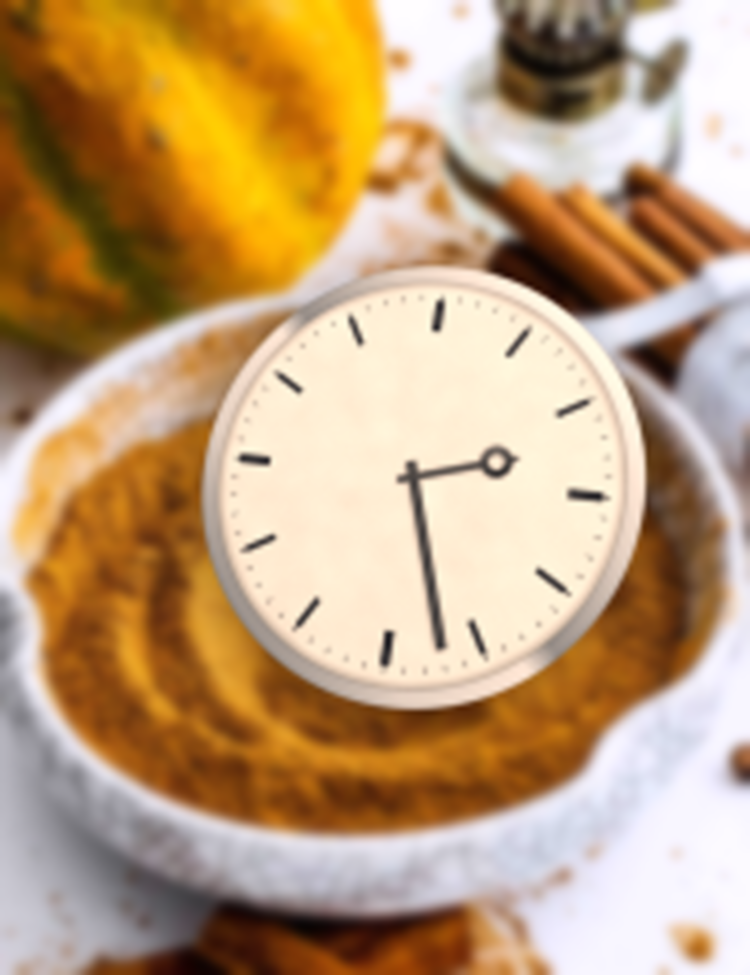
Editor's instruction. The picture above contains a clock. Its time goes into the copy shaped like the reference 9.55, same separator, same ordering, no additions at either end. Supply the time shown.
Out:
2.27
